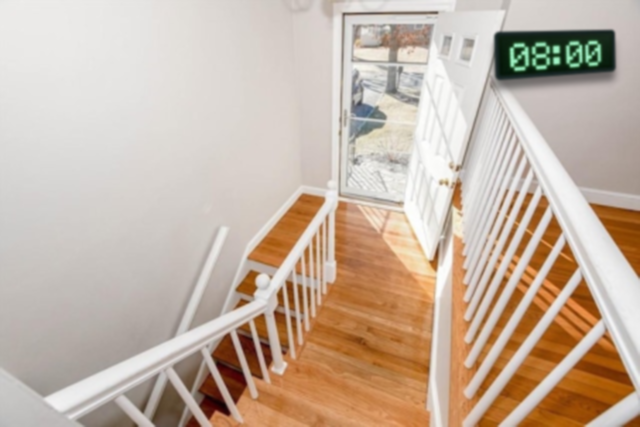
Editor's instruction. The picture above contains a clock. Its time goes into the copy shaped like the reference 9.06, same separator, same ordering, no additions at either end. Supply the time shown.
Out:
8.00
